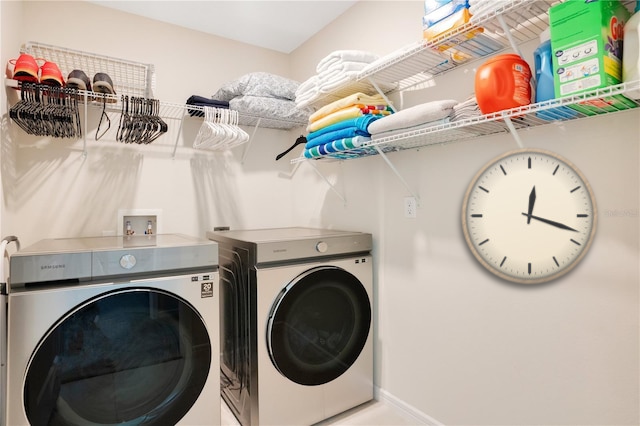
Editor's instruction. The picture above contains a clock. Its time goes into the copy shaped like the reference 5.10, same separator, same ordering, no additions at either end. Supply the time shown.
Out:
12.18
